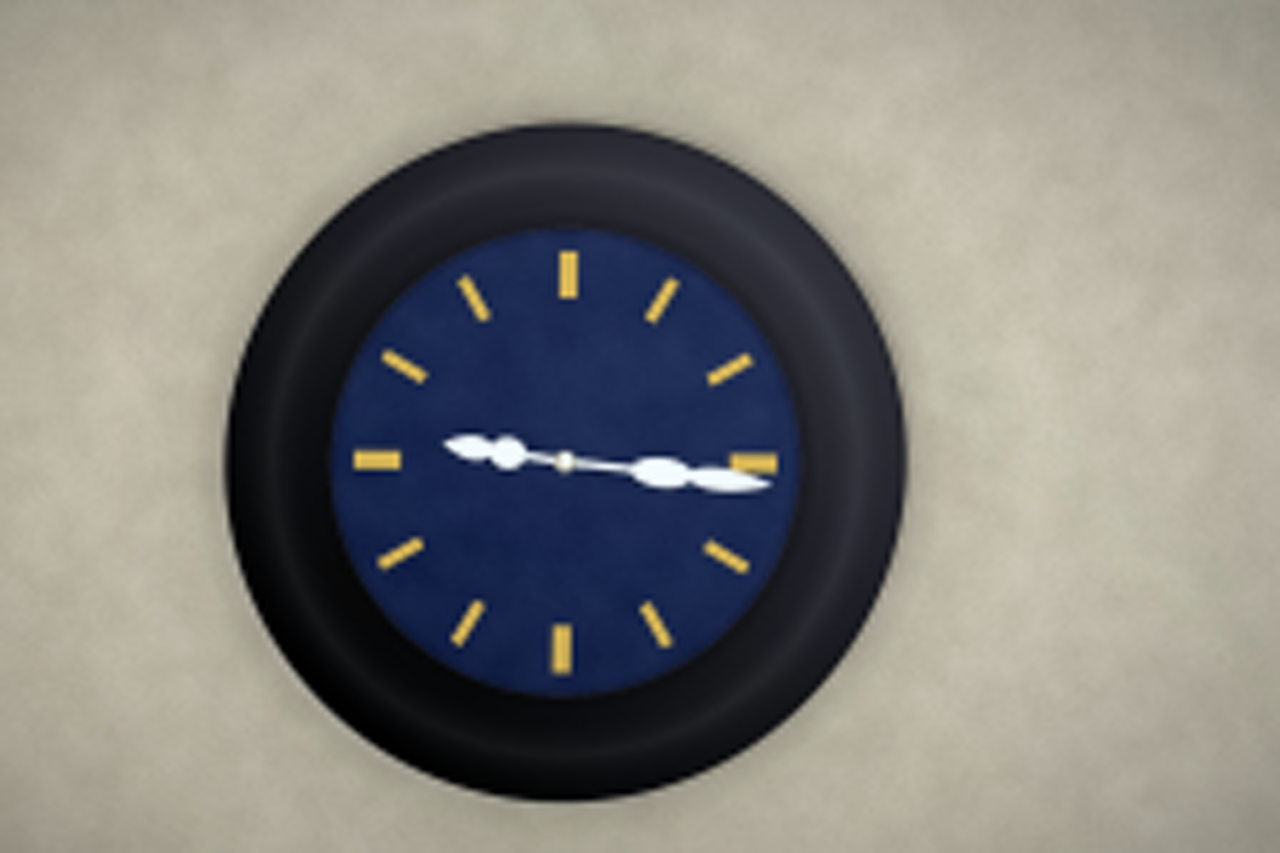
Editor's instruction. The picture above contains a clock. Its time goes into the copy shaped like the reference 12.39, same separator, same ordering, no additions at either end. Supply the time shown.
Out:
9.16
